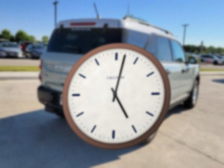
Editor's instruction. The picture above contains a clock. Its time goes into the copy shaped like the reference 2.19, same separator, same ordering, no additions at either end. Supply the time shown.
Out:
5.02
